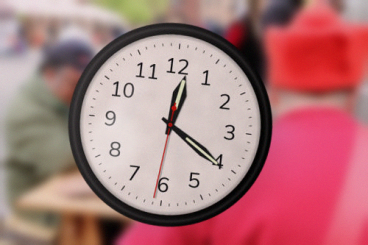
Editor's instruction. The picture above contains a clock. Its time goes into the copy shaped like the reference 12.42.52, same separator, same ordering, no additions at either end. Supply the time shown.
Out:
12.20.31
